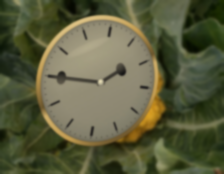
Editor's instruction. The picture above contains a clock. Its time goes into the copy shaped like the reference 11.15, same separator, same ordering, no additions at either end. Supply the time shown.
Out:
1.45
